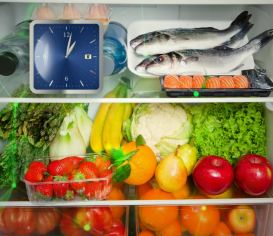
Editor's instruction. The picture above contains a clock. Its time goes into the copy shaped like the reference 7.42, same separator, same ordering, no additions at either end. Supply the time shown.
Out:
1.02
